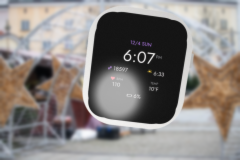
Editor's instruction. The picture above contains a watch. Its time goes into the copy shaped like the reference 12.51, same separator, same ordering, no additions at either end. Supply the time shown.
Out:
6.07
